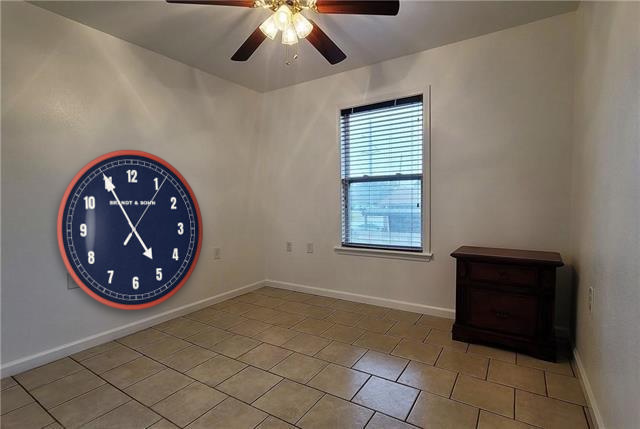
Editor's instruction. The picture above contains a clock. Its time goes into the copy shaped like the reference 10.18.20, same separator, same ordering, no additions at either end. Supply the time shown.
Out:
4.55.06
